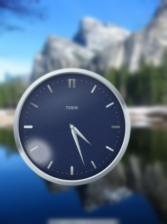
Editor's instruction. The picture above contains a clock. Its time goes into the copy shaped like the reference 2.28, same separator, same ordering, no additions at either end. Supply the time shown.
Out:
4.27
